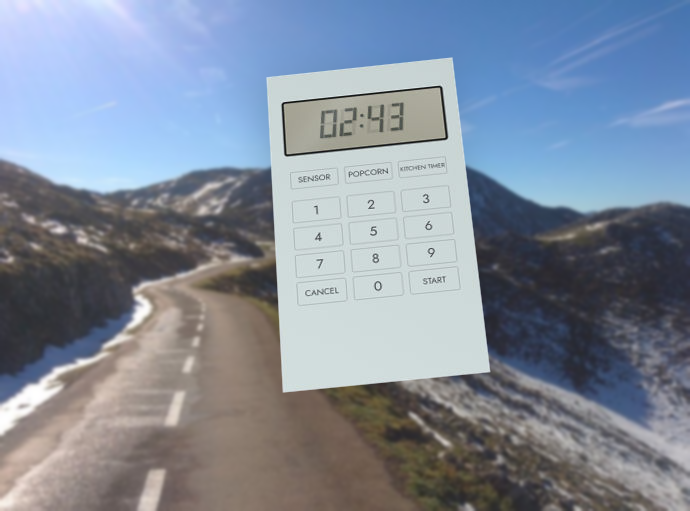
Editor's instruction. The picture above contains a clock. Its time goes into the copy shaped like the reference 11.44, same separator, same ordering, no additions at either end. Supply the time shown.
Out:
2.43
